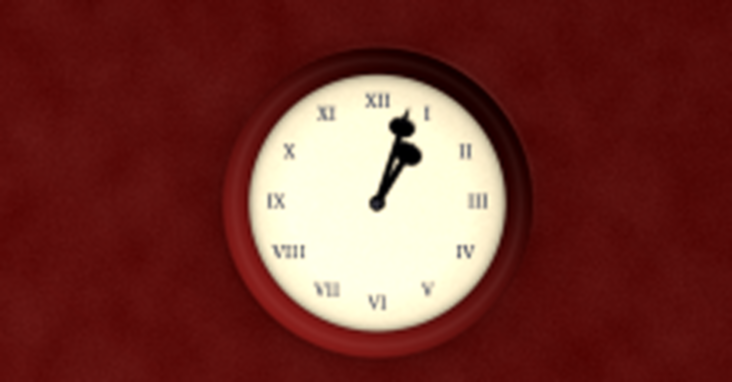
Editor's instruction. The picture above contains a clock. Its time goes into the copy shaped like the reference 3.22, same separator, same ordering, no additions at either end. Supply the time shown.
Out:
1.03
